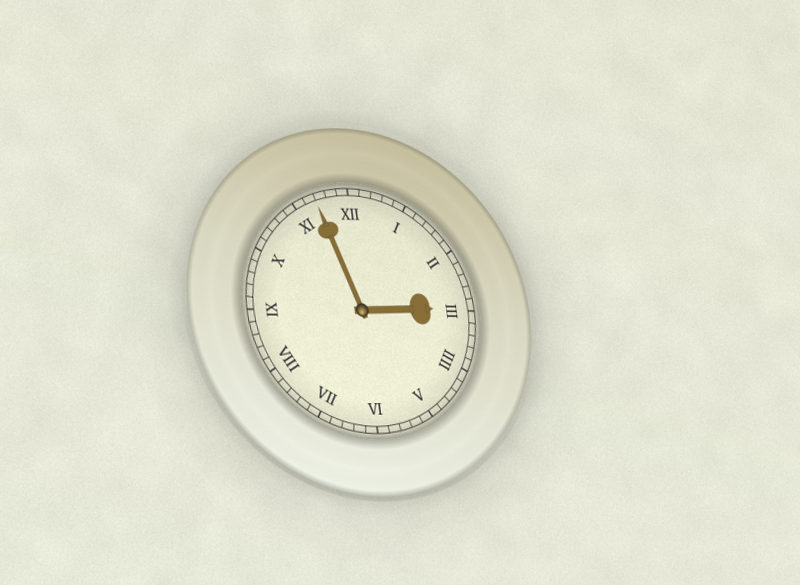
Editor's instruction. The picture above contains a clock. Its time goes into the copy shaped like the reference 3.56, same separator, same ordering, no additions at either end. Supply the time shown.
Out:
2.57
